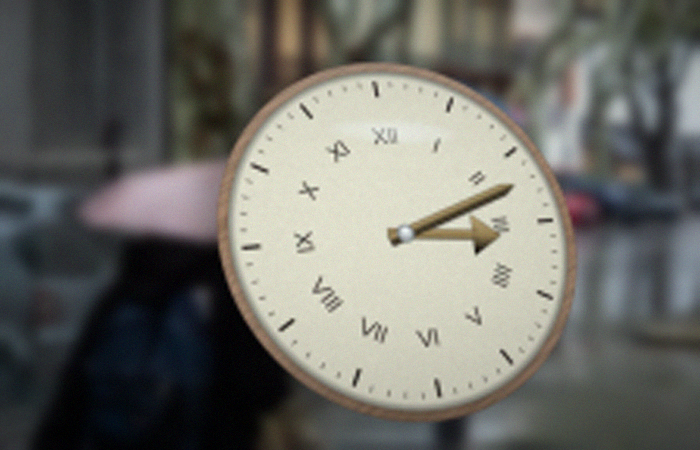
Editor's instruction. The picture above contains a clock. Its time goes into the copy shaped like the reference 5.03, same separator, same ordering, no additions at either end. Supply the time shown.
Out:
3.12
